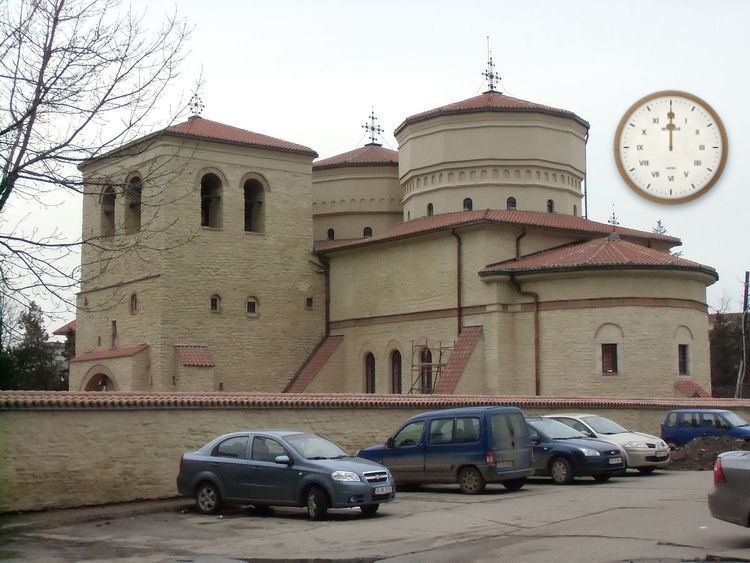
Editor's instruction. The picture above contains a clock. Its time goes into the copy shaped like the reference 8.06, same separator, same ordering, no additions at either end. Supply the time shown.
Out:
12.00
